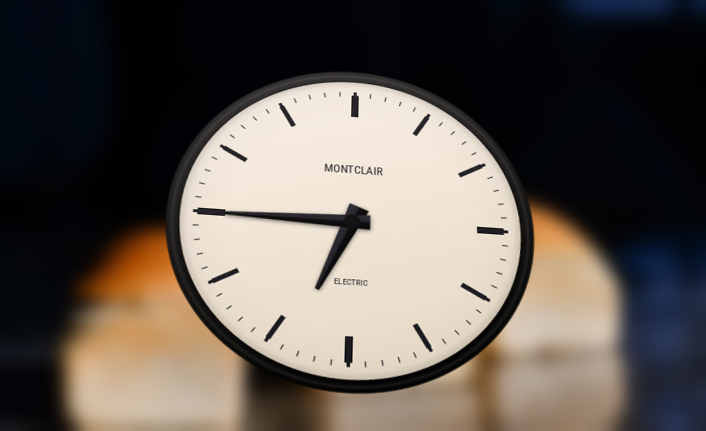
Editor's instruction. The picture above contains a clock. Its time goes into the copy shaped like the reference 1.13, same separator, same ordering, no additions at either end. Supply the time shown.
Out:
6.45
